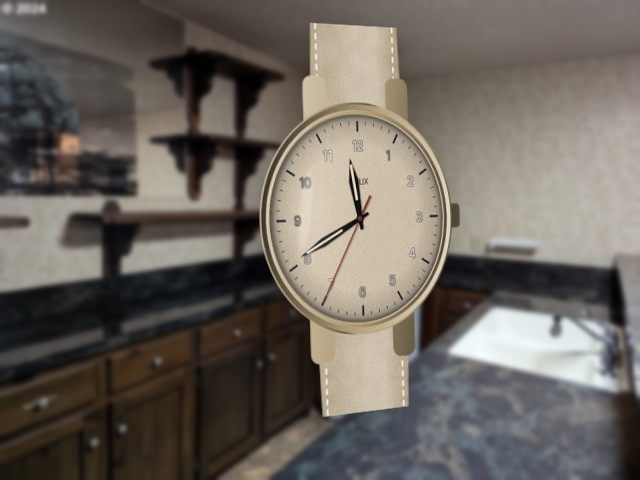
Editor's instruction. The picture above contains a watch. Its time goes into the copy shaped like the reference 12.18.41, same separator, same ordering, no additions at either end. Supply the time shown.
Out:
11.40.35
